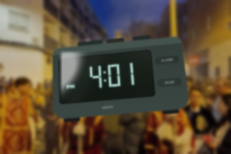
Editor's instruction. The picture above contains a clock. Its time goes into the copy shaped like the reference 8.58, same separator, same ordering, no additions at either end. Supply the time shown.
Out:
4.01
